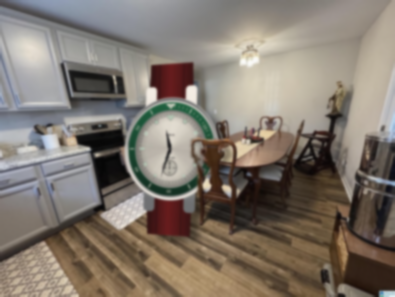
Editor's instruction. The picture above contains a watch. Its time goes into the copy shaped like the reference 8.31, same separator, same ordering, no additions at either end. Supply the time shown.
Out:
11.33
